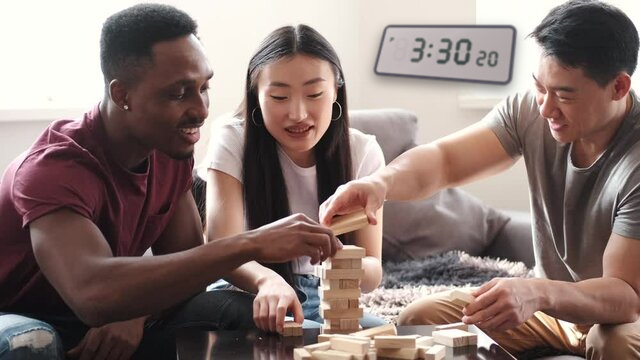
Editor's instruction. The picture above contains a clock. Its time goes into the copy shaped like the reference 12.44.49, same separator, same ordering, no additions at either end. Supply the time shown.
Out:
3.30.20
